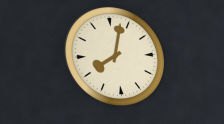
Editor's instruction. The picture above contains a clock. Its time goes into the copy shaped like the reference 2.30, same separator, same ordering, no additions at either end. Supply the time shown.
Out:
8.03
